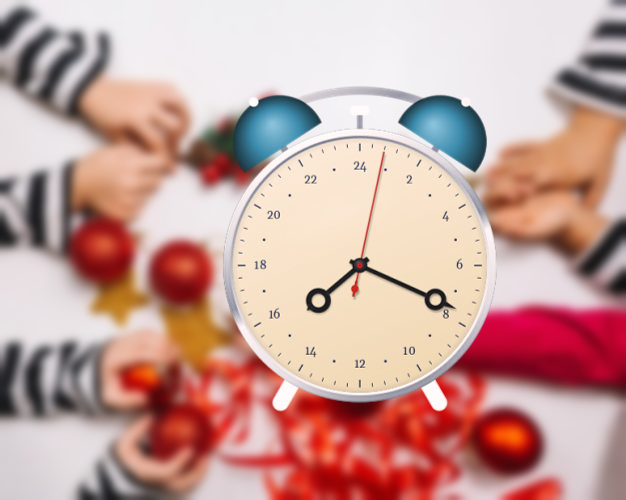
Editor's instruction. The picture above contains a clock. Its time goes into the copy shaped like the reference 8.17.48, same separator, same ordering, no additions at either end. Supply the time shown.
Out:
15.19.02
